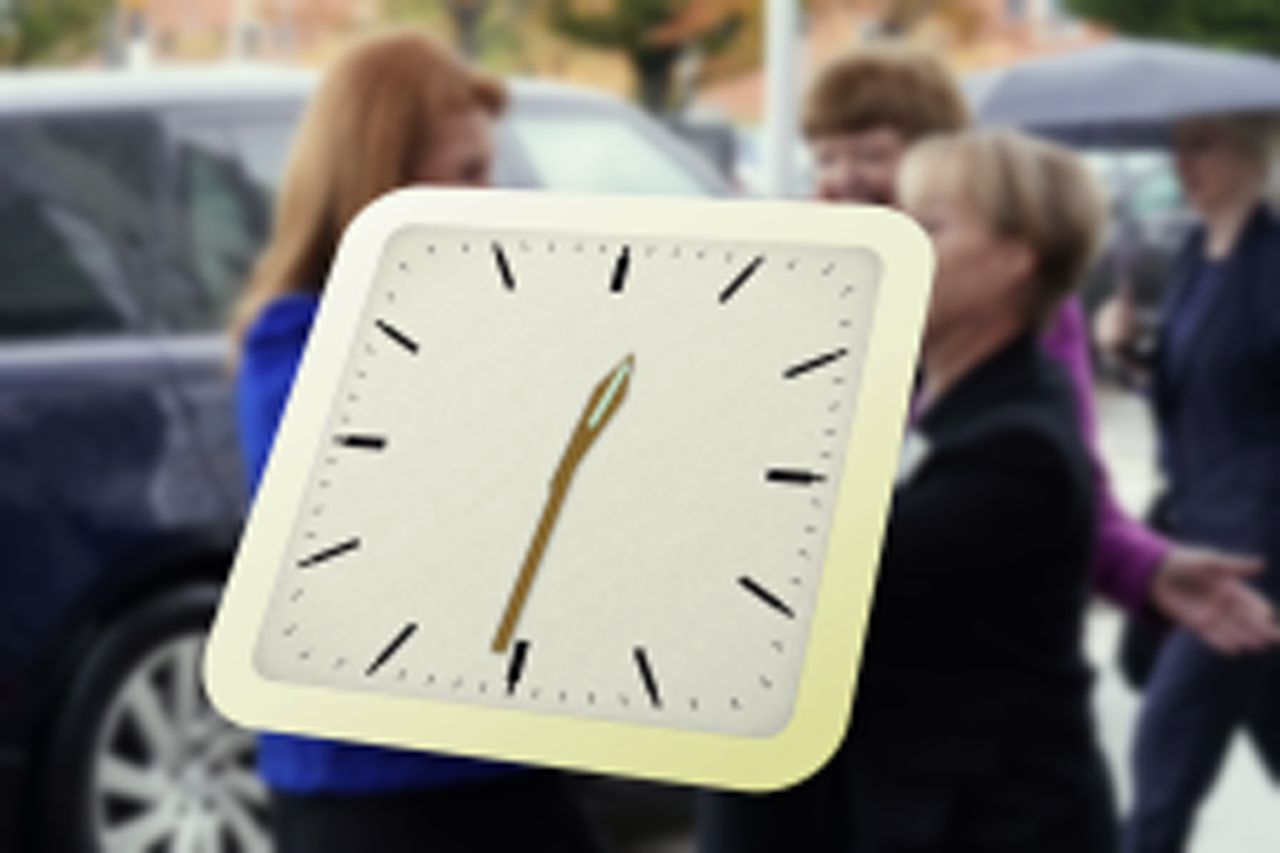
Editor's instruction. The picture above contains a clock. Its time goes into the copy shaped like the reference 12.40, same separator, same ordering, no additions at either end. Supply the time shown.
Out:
12.31
